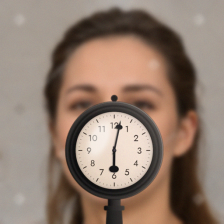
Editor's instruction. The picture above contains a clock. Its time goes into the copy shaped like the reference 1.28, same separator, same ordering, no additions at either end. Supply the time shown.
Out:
6.02
